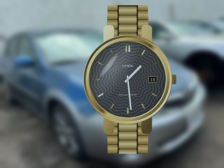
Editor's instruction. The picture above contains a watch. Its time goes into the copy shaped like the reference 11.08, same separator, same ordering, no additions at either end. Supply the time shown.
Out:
1.29
